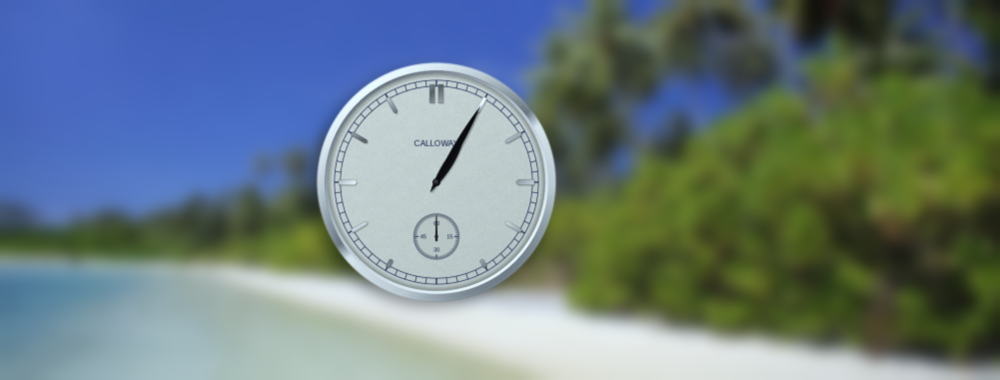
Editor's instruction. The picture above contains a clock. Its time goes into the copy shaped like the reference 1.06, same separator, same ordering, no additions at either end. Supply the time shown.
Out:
1.05
